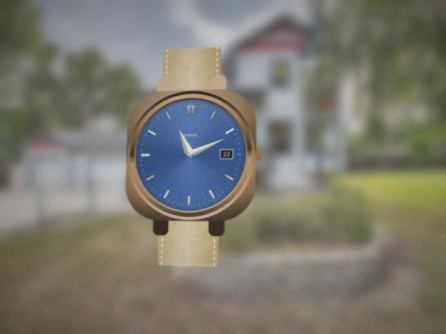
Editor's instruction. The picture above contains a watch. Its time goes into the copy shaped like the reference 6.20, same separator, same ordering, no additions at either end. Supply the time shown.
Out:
11.11
